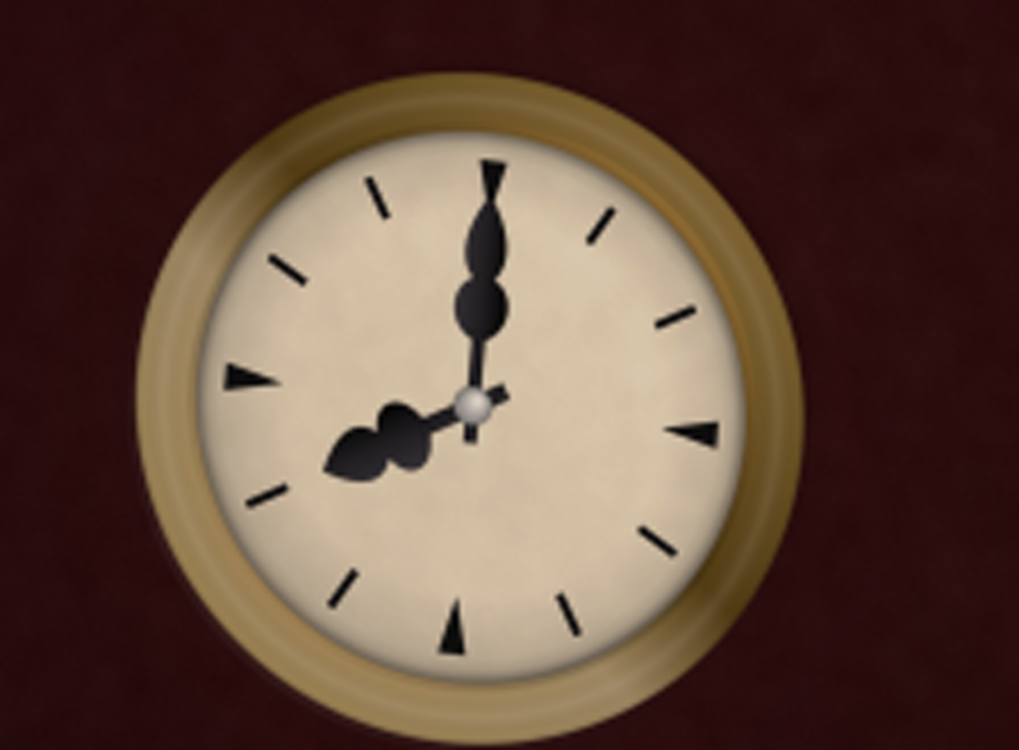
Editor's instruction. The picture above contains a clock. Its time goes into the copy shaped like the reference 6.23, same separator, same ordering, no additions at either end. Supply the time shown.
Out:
8.00
